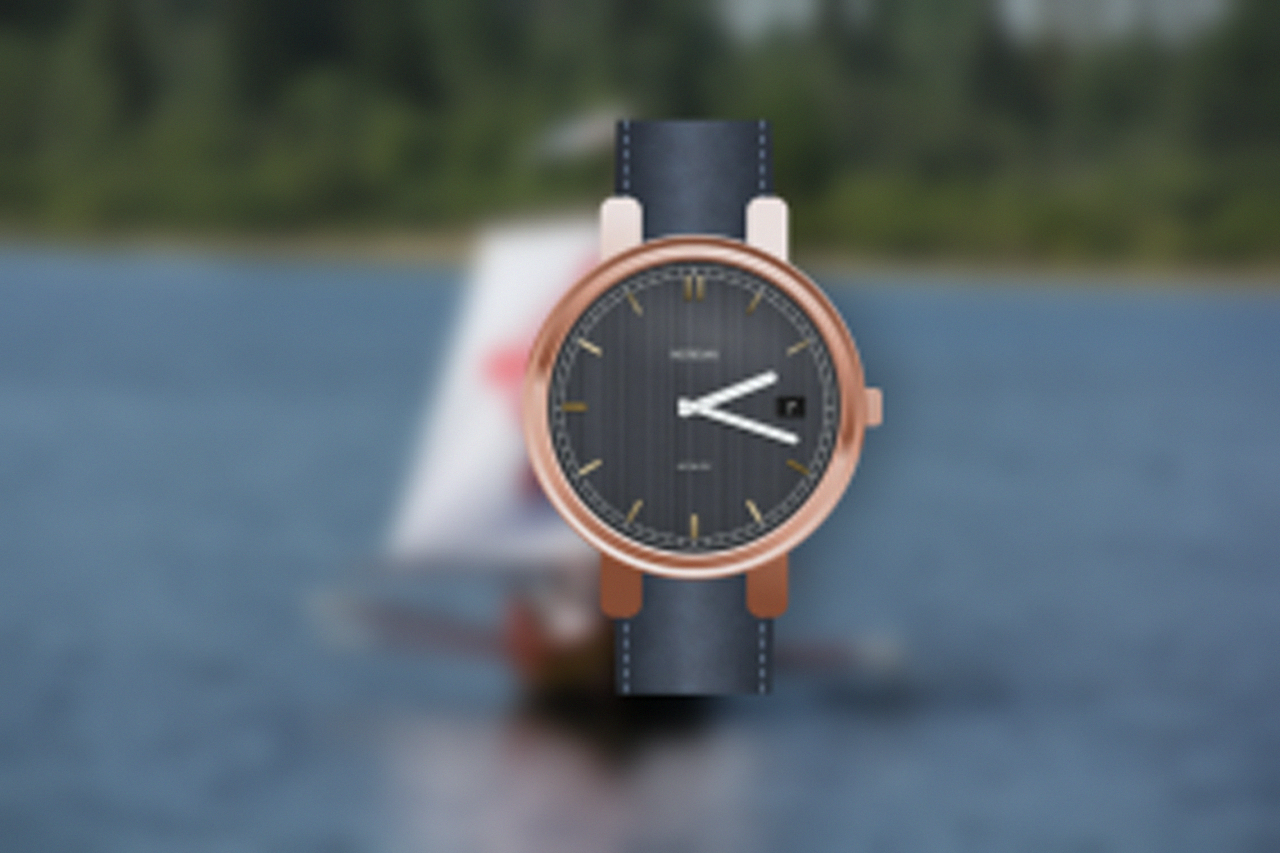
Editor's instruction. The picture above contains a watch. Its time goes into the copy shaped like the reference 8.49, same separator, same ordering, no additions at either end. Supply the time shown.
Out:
2.18
